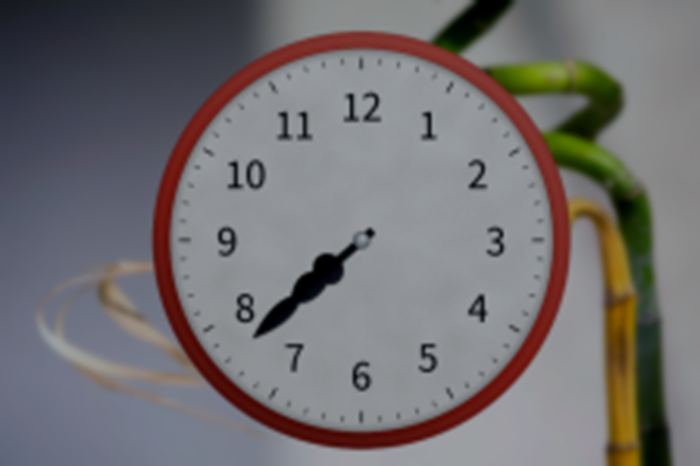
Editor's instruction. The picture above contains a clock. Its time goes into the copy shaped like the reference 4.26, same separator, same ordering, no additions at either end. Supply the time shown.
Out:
7.38
